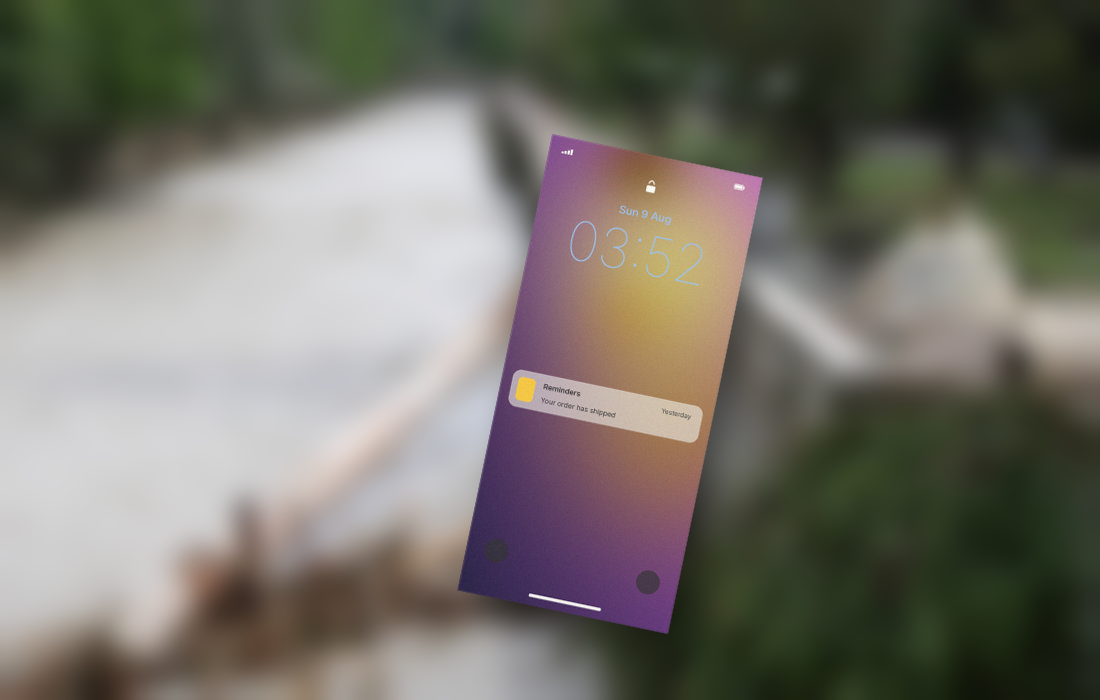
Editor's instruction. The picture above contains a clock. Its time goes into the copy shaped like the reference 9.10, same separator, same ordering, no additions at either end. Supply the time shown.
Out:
3.52
